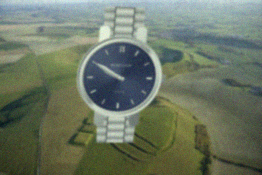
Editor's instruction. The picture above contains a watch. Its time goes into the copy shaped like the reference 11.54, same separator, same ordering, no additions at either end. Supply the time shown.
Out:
9.50
